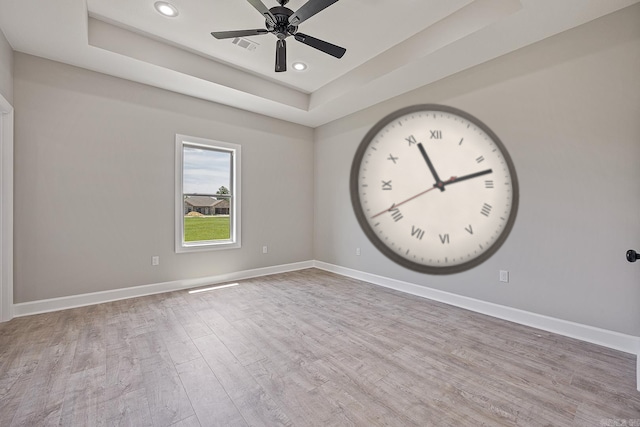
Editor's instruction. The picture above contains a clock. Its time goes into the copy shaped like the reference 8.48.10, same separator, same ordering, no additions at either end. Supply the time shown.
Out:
11.12.41
